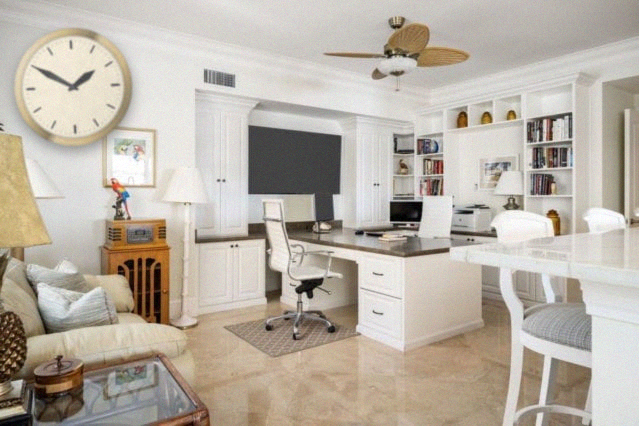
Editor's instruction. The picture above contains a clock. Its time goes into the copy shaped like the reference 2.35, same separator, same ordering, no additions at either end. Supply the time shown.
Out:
1.50
